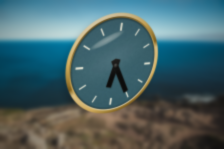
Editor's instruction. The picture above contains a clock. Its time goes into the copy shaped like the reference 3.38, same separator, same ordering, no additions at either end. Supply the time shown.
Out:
6.25
